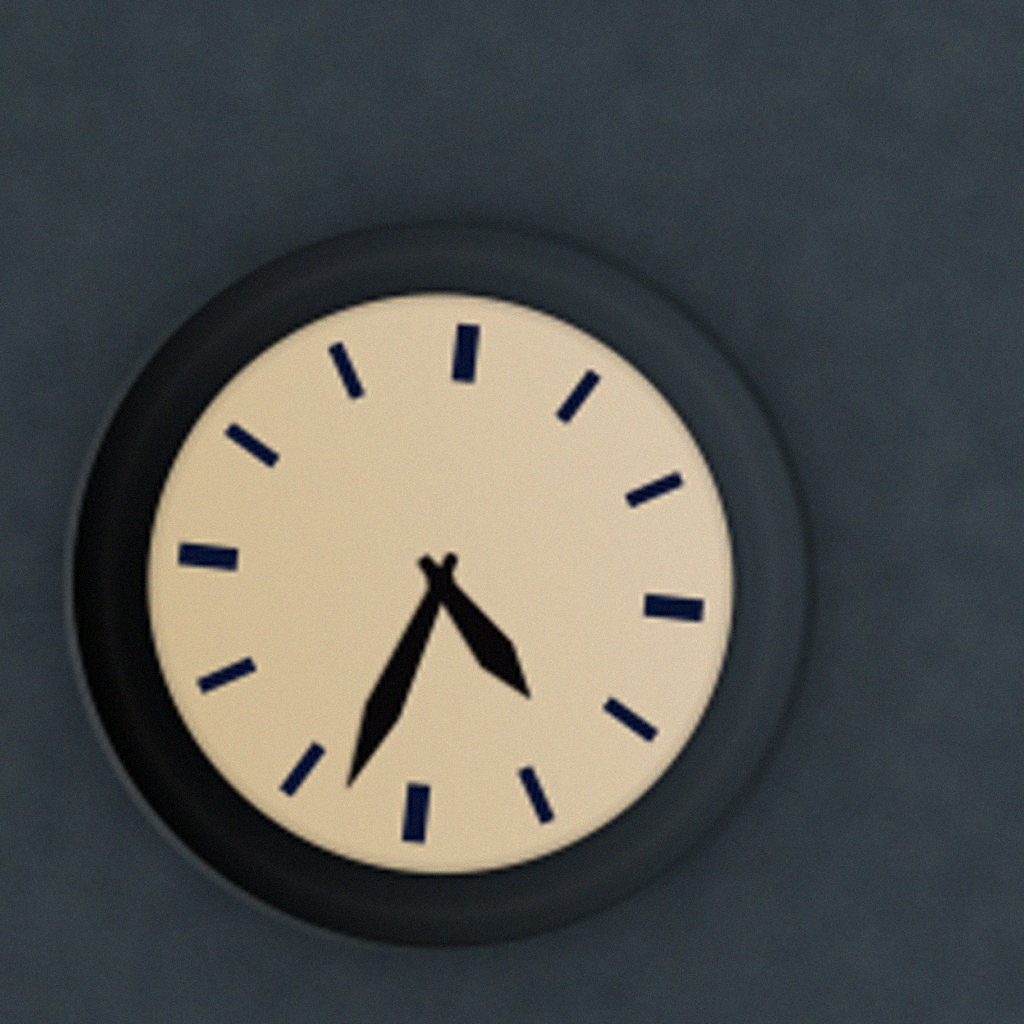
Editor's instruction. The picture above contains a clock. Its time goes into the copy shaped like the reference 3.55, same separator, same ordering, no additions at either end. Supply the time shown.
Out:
4.33
